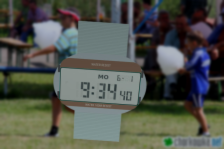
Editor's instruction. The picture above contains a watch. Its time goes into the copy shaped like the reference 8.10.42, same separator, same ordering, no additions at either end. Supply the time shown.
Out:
9.34.40
